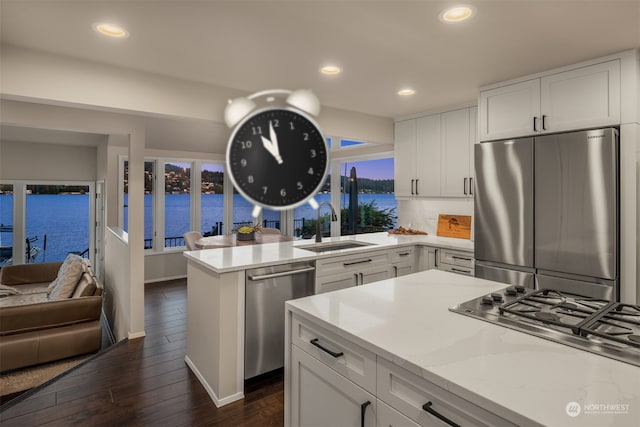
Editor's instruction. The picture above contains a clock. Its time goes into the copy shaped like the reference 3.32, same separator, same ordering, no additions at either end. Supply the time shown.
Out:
10.59
